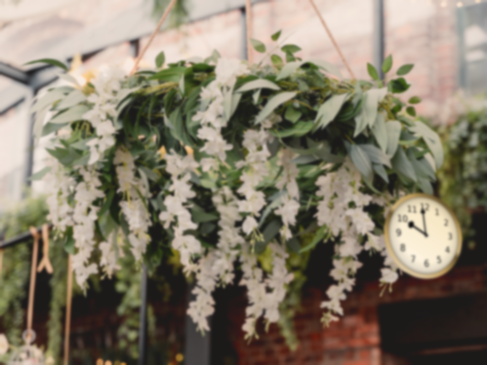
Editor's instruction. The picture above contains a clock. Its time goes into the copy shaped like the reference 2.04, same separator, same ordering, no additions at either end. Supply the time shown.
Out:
9.59
